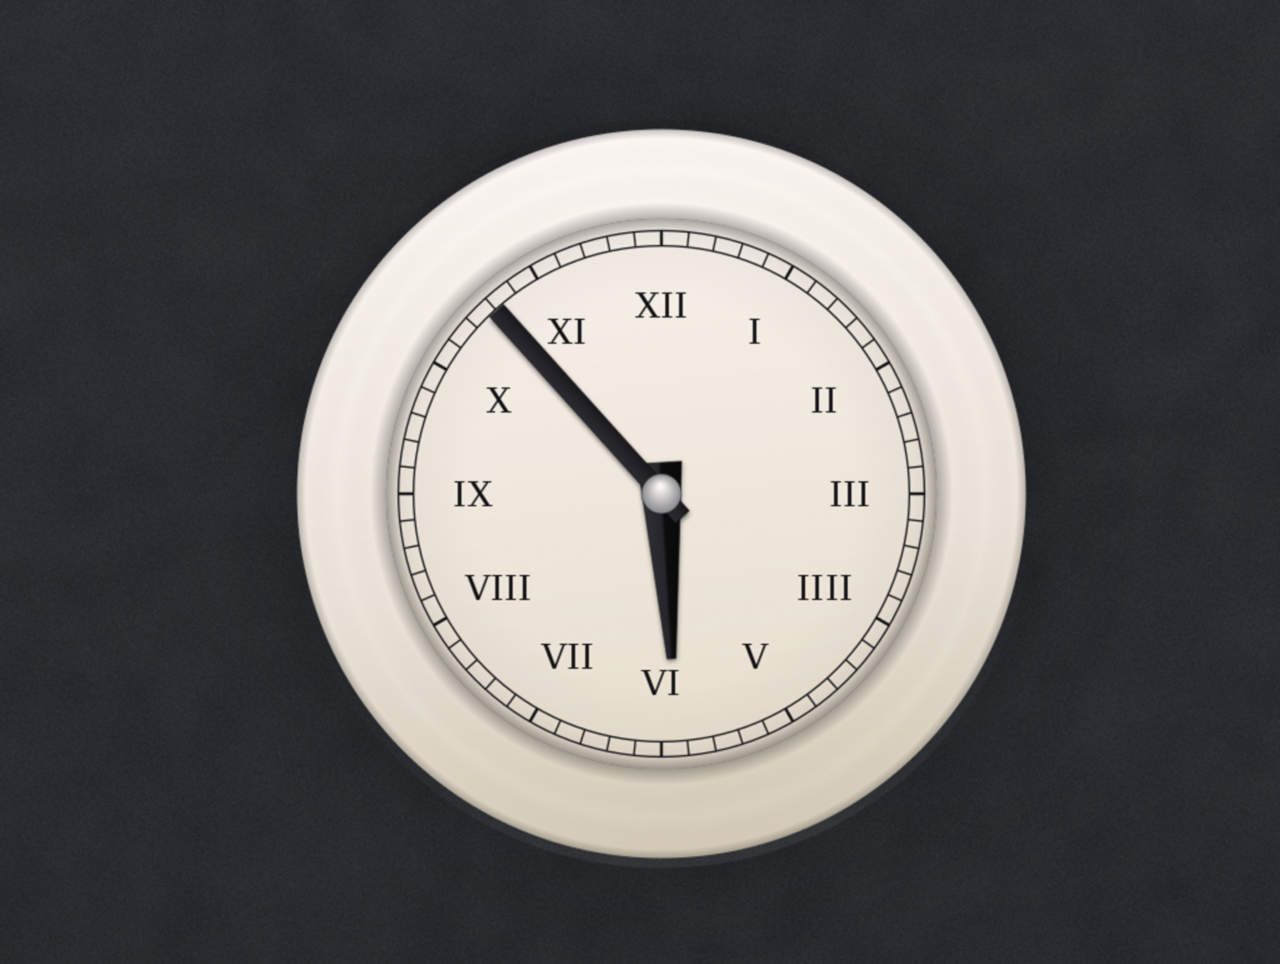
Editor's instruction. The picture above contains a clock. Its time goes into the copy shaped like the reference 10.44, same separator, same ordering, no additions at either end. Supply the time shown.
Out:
5.53
